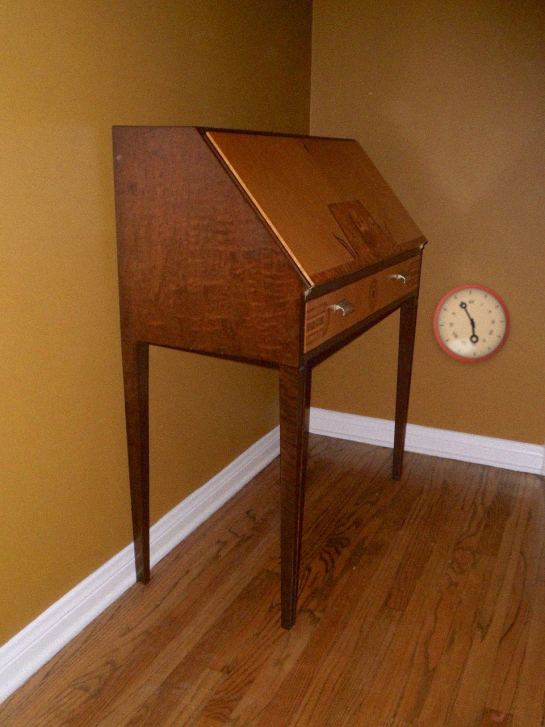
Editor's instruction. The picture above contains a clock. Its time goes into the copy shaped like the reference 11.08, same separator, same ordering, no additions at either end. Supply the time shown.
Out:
5.56
